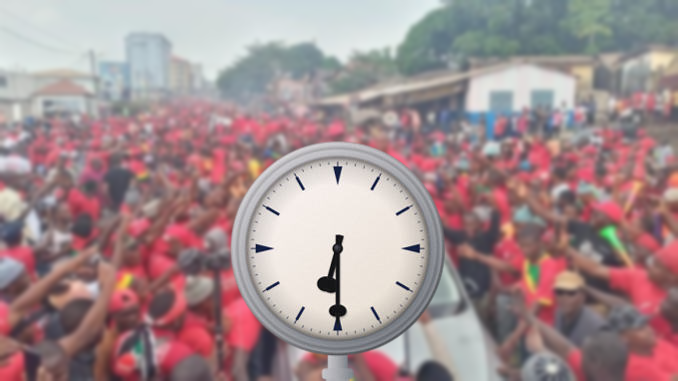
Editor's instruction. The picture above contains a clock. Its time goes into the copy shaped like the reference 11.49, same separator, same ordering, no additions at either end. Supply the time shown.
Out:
6.30
